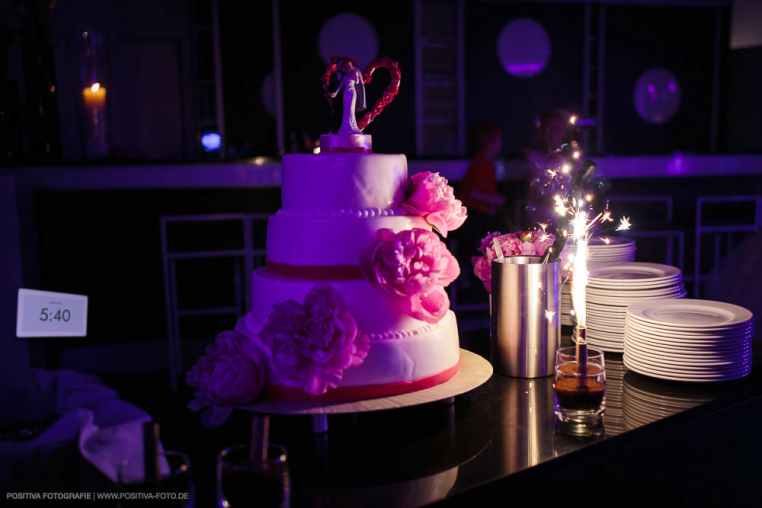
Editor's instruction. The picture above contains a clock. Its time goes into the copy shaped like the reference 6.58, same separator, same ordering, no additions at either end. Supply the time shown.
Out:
5.40
